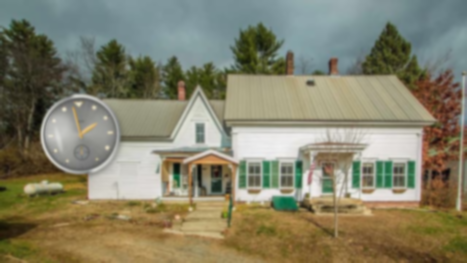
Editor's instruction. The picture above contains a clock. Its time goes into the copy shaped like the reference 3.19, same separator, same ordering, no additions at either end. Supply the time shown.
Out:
1.58
